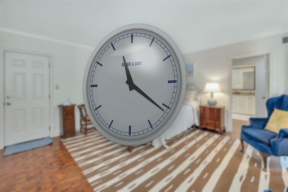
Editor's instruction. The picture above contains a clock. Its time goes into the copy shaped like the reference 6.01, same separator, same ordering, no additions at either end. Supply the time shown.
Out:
11.21
